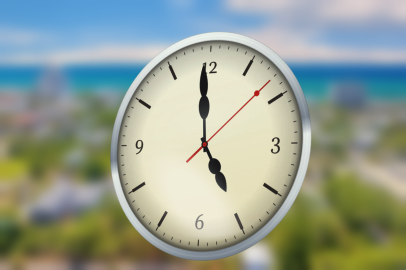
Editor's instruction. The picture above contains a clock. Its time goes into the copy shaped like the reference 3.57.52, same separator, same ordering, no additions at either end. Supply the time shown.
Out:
4.59.08
